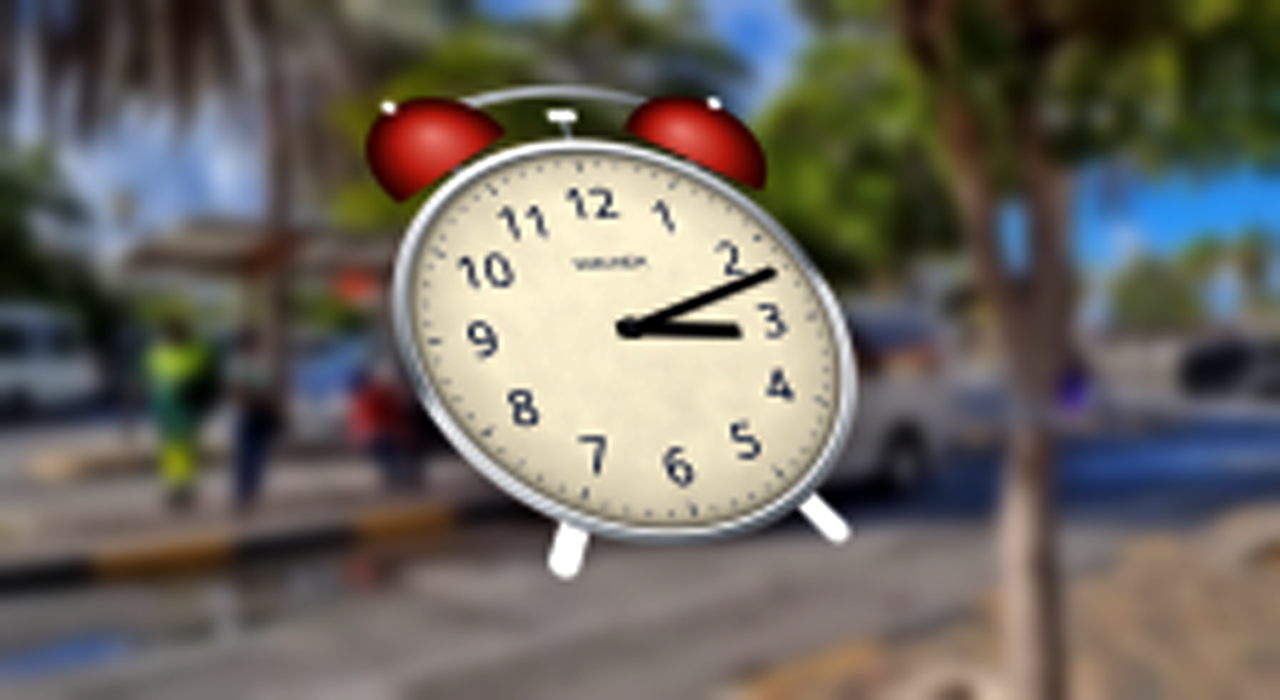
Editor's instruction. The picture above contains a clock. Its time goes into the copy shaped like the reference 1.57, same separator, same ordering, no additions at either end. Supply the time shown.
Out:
3.12
